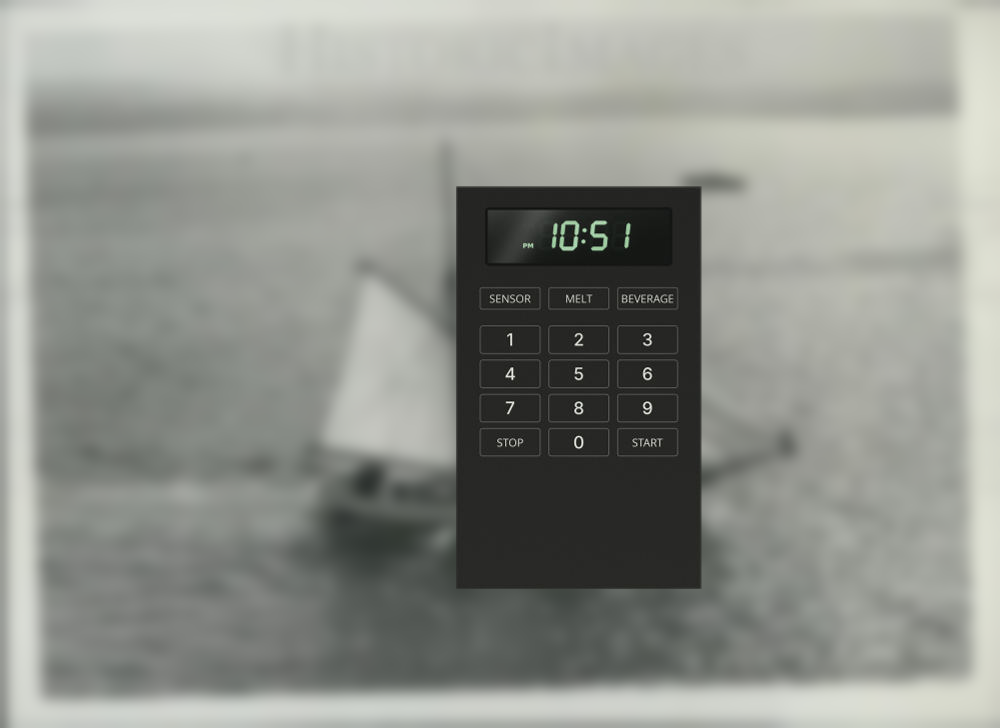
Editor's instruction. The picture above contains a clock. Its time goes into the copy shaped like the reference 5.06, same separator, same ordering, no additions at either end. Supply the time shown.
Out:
10.51
